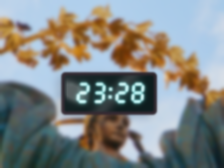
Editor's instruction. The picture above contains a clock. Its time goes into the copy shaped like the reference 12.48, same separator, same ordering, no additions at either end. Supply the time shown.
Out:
23.28
